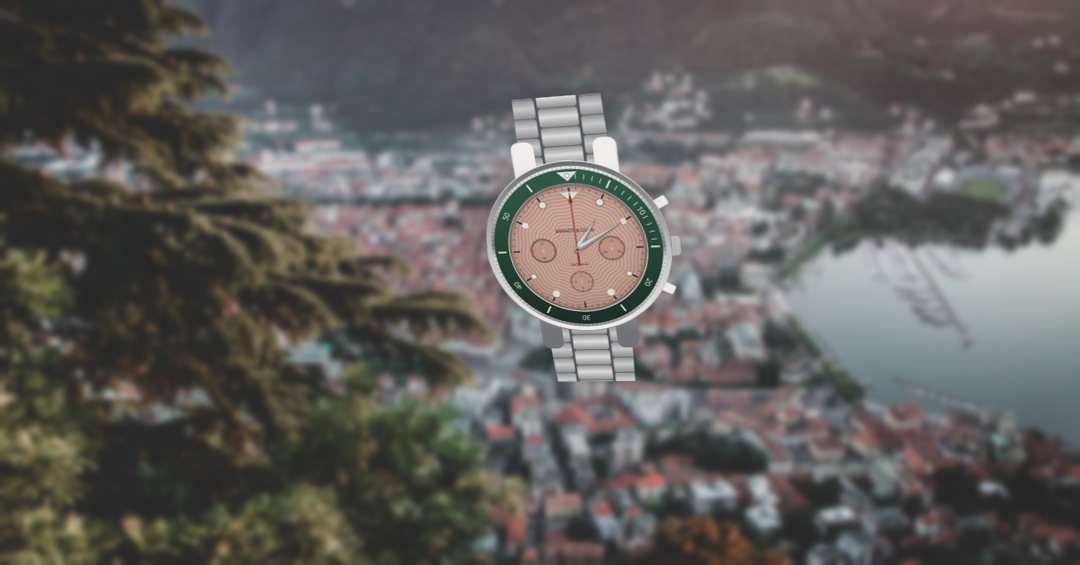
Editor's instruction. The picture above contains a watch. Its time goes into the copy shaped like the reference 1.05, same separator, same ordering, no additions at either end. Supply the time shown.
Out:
1.10
